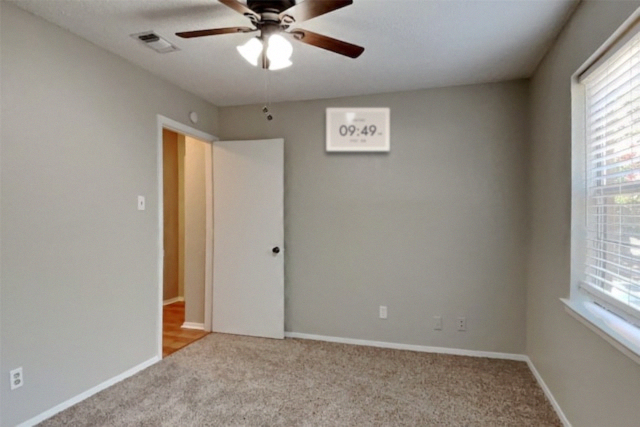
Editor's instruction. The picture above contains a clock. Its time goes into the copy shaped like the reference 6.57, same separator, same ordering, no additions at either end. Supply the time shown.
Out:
9.49
